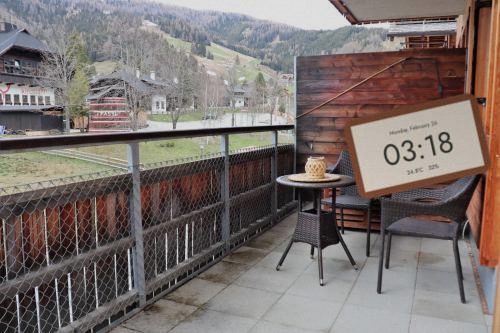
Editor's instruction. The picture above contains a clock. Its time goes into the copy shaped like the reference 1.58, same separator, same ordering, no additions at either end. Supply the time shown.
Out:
3.18
